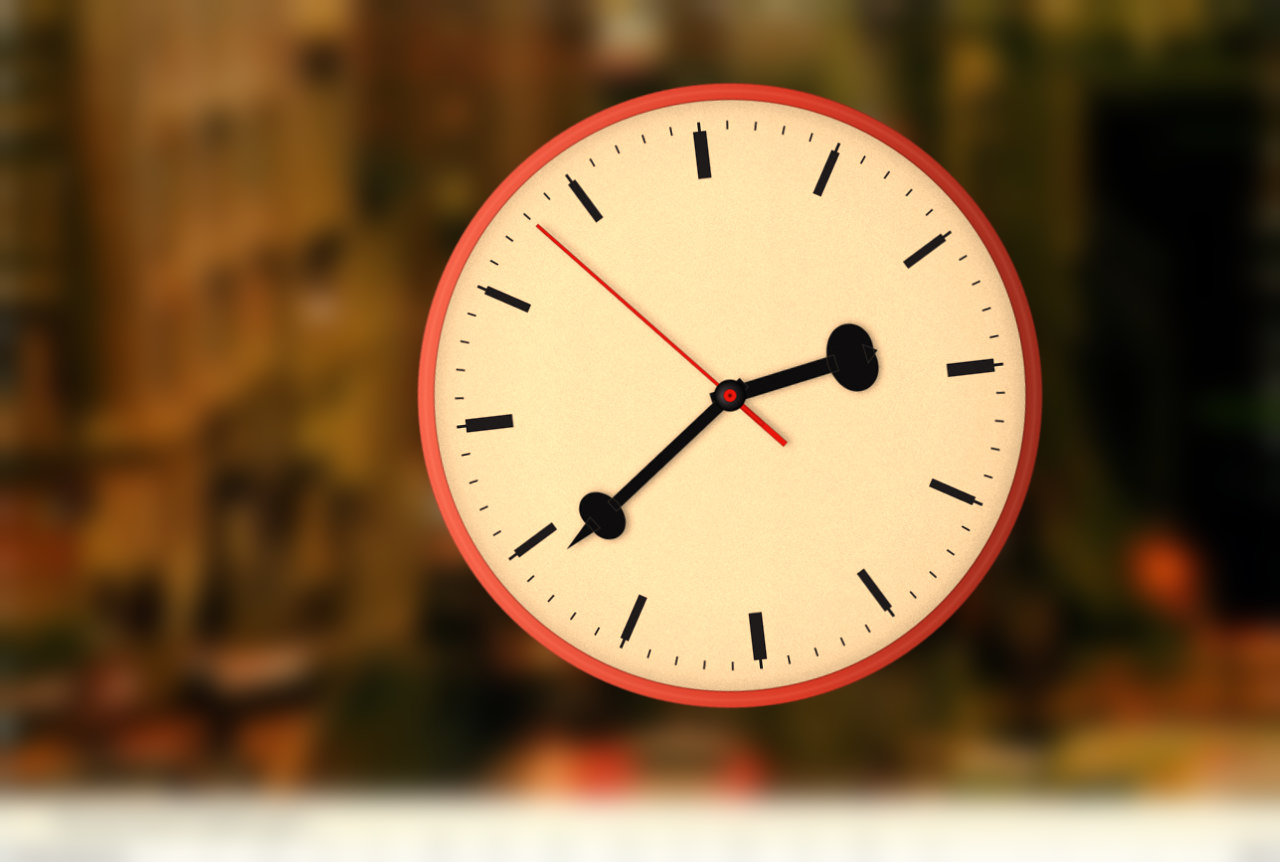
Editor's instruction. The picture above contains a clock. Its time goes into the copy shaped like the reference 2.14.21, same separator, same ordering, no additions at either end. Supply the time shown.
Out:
2.38.53
